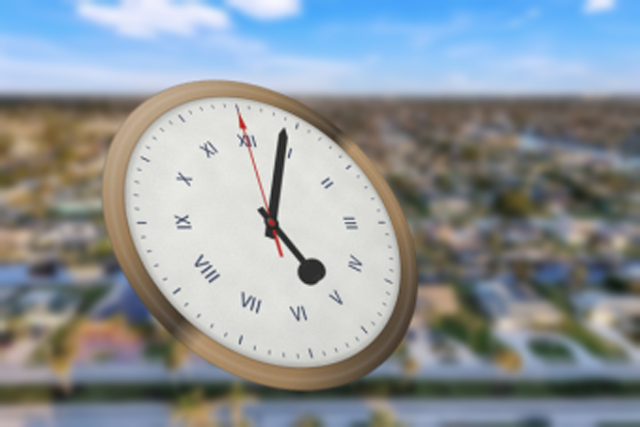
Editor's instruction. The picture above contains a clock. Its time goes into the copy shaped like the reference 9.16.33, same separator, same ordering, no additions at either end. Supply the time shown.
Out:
5.04.00
